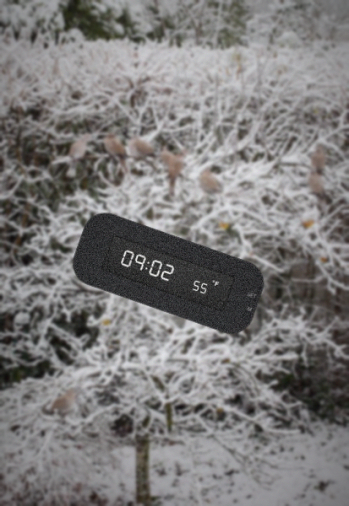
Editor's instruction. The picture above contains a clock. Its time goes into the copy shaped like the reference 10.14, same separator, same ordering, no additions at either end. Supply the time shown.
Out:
9.02
